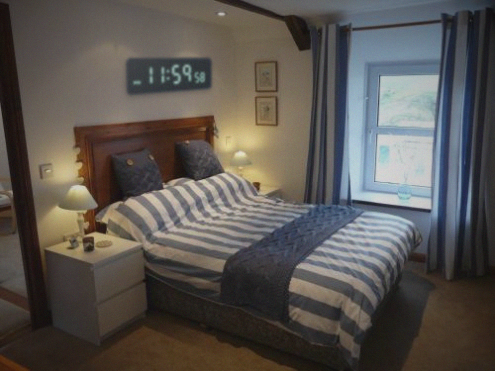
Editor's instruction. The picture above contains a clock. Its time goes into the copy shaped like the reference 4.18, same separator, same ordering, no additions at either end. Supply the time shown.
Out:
11.59
